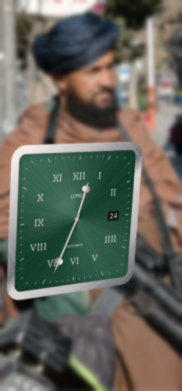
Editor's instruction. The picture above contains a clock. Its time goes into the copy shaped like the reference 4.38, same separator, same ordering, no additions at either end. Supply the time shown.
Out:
12.34
